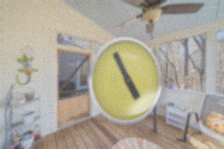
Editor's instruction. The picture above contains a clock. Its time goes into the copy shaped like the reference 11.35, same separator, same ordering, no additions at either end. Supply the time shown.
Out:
4.55
